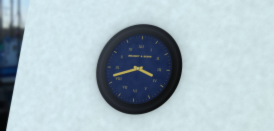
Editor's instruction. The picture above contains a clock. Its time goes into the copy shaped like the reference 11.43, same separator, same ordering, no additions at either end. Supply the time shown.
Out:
3.42
